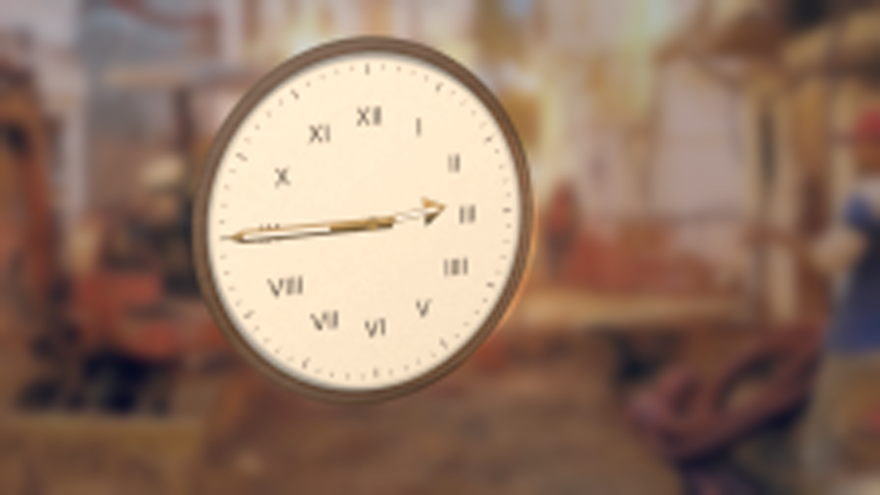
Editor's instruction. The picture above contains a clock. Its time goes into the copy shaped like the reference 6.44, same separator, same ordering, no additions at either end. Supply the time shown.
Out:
2.45
